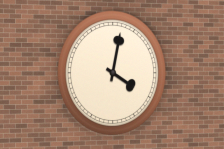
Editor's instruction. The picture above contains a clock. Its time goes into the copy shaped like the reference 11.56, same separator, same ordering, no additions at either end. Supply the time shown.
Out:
4.02
